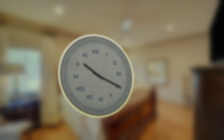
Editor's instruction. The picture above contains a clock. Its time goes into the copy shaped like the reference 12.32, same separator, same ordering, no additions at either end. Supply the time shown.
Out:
10.20
